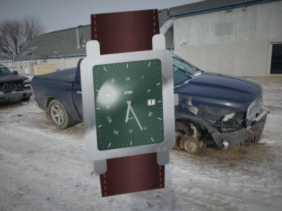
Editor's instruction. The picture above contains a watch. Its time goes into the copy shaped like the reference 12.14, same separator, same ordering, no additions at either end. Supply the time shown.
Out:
6.26
